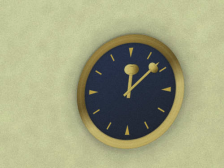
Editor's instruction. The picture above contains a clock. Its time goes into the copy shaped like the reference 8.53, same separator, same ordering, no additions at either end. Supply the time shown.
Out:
12.08
